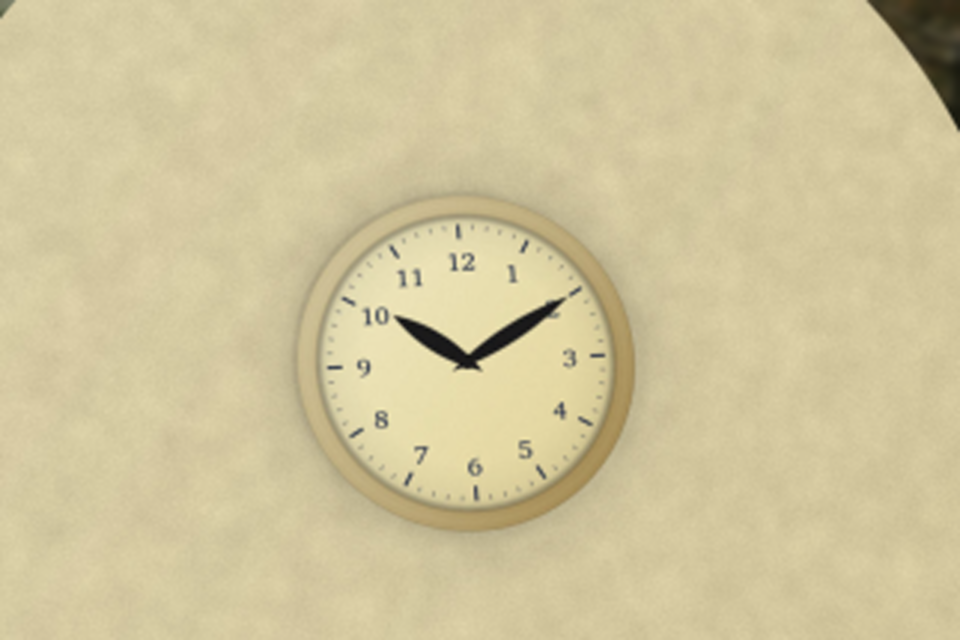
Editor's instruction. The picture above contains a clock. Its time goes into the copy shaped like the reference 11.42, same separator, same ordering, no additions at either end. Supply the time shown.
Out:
10.10
